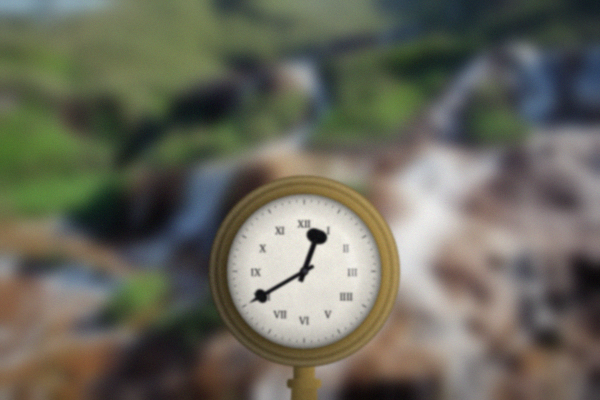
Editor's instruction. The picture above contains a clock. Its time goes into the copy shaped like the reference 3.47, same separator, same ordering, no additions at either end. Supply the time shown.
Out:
12.40
